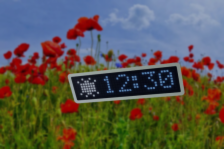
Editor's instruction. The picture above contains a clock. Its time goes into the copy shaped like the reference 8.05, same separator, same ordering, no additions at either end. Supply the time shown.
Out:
12.30
